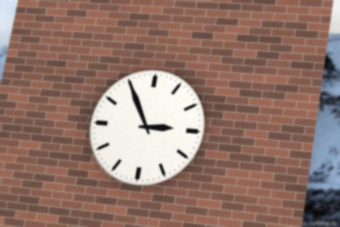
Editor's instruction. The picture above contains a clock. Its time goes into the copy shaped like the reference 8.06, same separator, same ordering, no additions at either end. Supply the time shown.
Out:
2.55
